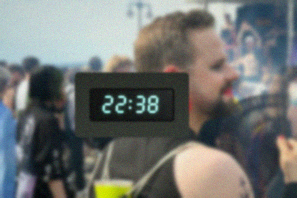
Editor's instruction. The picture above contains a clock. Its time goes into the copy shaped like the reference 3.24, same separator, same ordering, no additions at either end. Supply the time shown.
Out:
22.38
